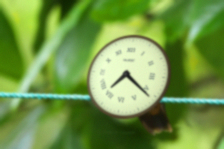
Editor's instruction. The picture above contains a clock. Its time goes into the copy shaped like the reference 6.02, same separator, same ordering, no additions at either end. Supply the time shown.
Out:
7.21
